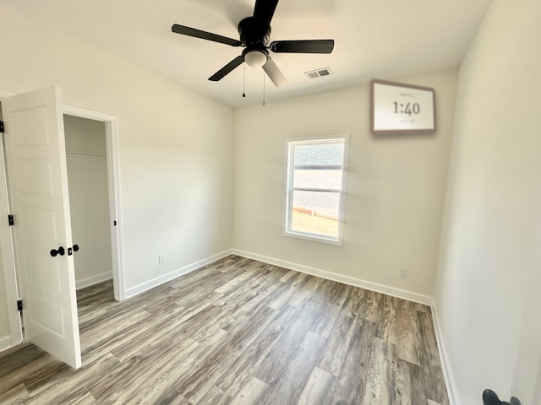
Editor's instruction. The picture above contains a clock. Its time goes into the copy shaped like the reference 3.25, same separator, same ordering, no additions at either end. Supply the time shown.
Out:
1.40
